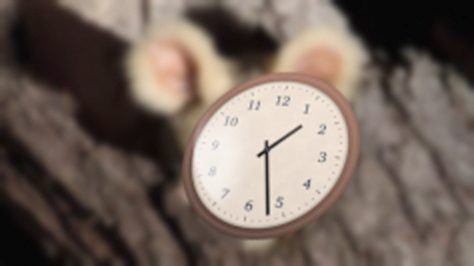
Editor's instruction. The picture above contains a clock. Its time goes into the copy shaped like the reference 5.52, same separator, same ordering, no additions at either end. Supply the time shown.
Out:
1.27
